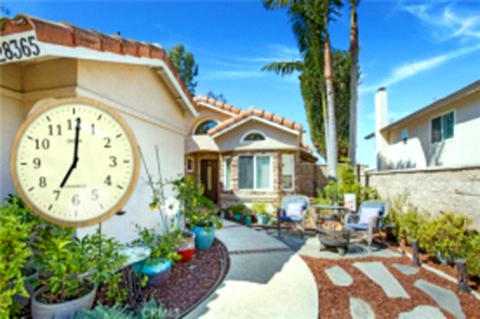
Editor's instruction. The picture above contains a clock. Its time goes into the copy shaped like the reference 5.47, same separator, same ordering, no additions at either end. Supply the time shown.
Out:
7.01
